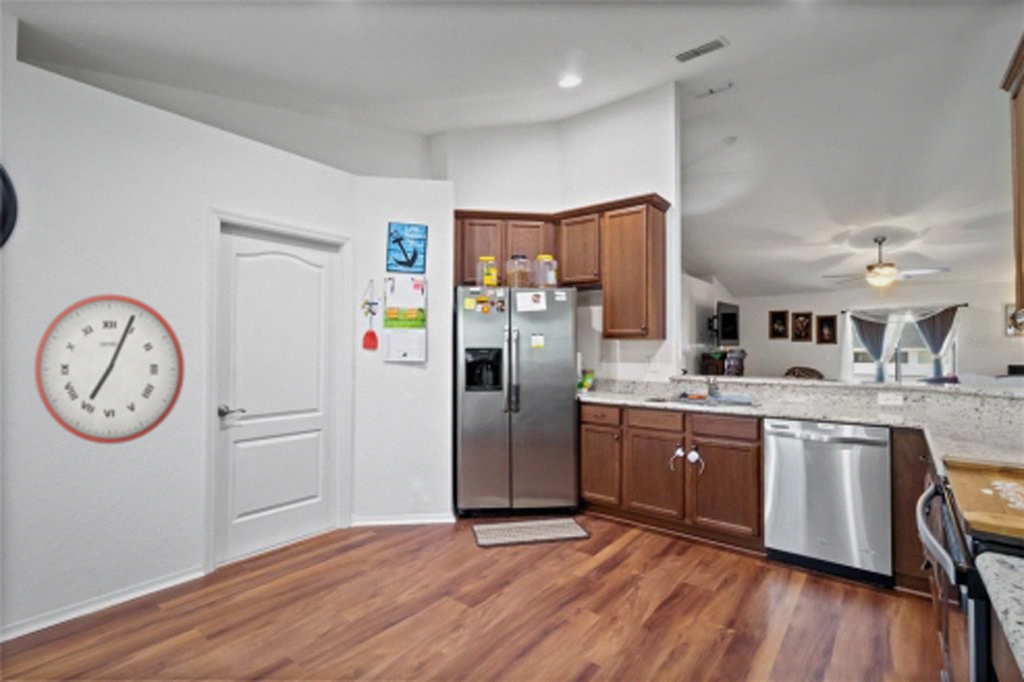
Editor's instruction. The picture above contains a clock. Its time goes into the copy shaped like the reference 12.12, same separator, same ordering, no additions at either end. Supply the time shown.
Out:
7.04
